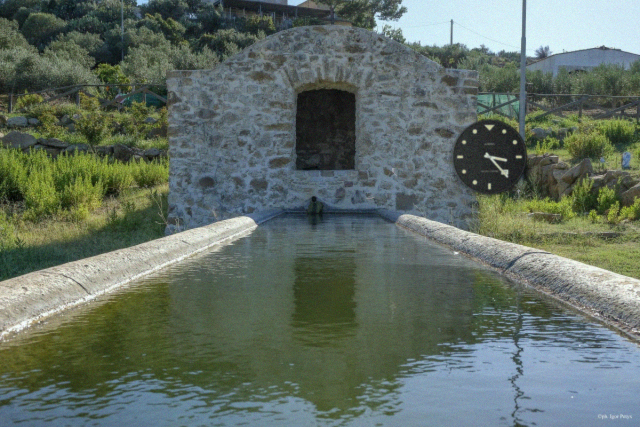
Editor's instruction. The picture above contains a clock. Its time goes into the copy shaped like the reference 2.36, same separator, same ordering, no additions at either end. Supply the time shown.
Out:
3.23
